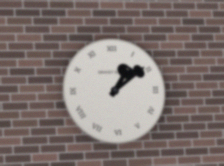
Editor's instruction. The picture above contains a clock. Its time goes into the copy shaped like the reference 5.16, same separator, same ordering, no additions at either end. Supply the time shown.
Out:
1.09
